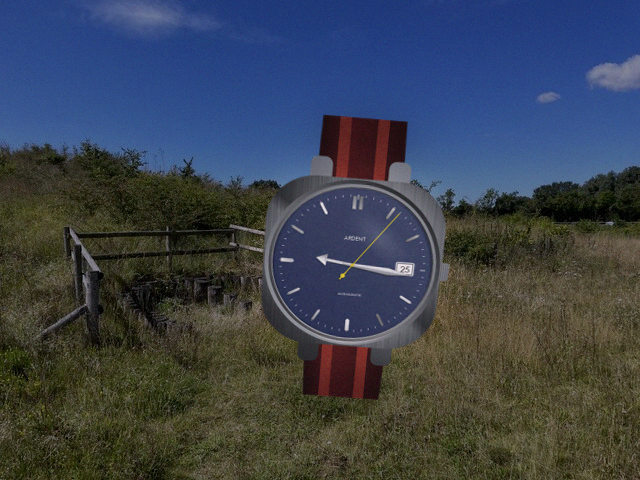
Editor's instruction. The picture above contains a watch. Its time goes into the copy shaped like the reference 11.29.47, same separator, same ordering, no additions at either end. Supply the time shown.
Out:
9.16.06
